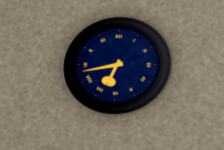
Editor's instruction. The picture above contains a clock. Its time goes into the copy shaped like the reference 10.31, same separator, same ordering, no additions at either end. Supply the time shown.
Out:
6.43
